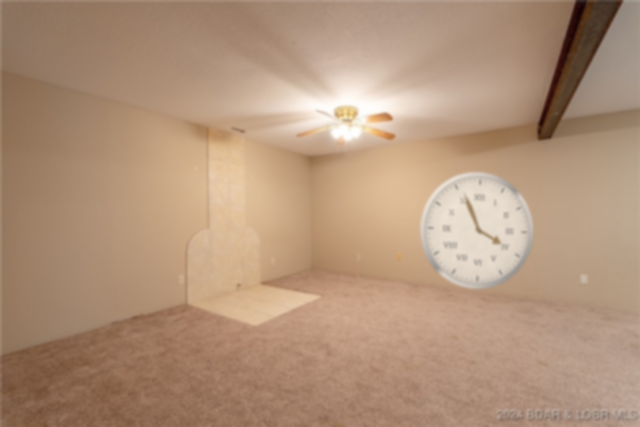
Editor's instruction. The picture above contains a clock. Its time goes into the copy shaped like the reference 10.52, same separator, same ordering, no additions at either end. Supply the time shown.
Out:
3.56
